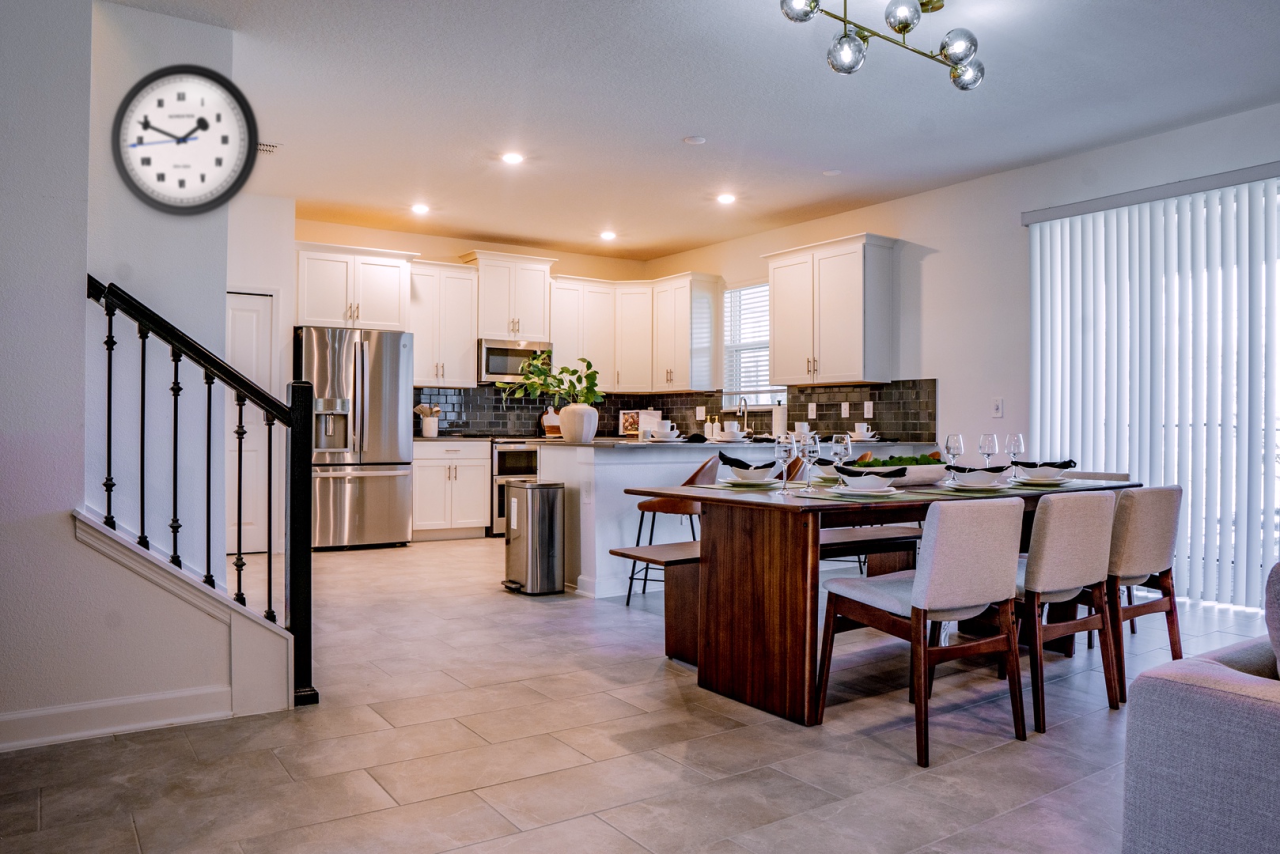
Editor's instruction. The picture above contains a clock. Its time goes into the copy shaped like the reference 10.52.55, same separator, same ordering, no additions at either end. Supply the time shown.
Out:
1.48.44
